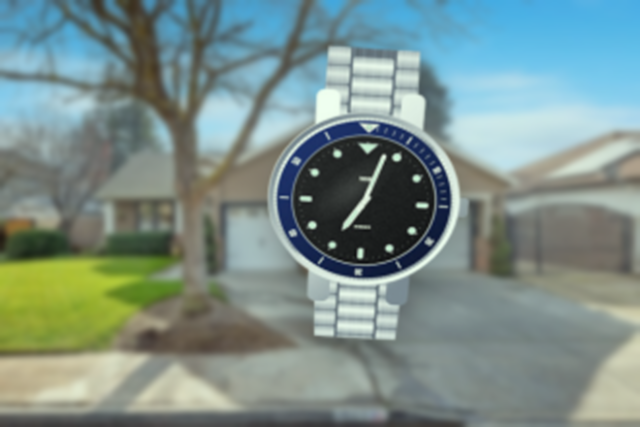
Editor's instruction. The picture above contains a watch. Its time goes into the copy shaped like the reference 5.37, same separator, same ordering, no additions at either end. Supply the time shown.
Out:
7.03
